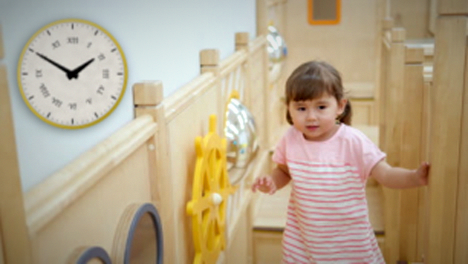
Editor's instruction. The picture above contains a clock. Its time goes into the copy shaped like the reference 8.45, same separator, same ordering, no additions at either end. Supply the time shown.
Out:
1.50
